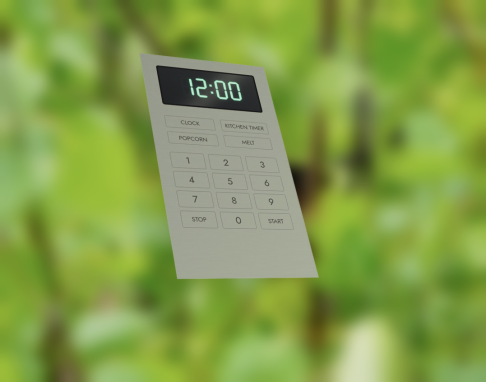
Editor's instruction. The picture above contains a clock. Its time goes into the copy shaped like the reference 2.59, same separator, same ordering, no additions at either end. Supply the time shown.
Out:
12.00
